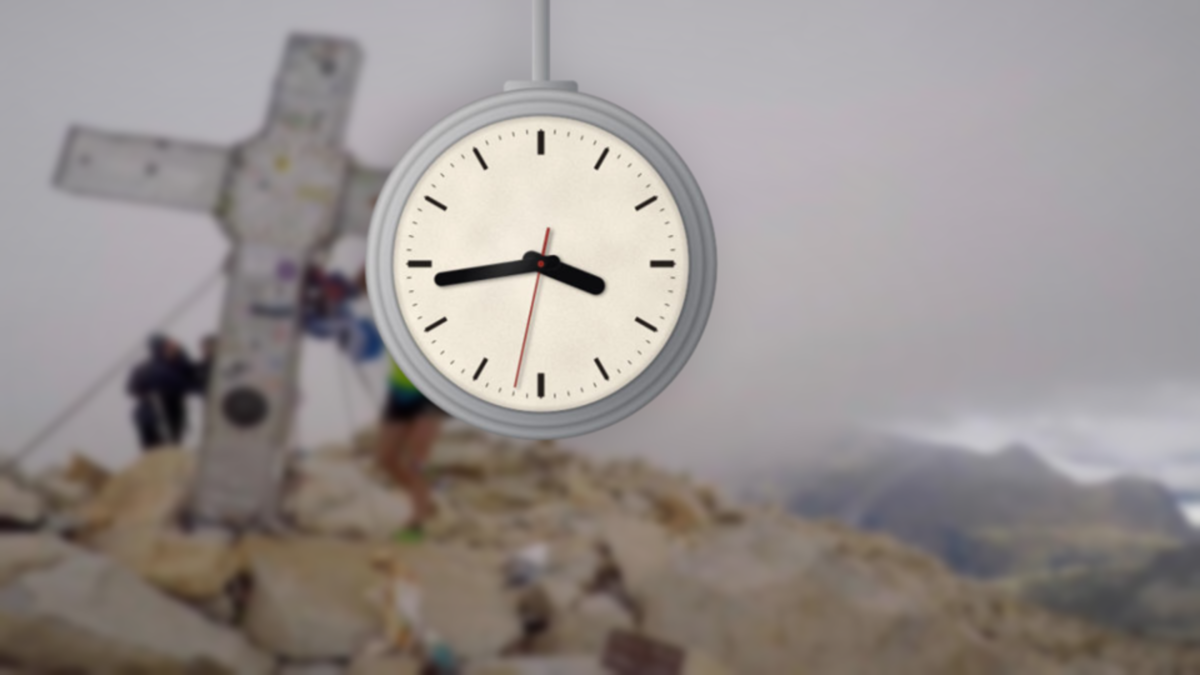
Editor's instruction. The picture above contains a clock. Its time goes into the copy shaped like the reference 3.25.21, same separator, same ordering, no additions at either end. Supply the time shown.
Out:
3.43.32
